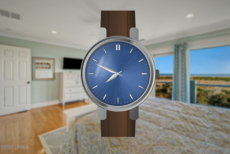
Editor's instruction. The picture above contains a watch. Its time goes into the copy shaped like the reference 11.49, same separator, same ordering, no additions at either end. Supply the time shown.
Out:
7.49
